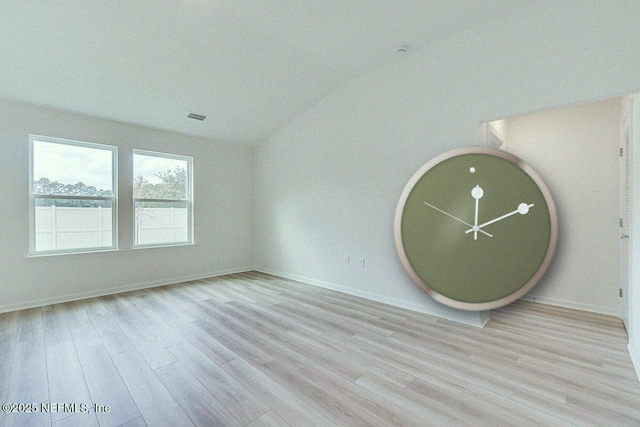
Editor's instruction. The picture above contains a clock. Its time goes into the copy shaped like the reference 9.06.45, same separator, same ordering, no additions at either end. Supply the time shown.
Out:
12.11.50
